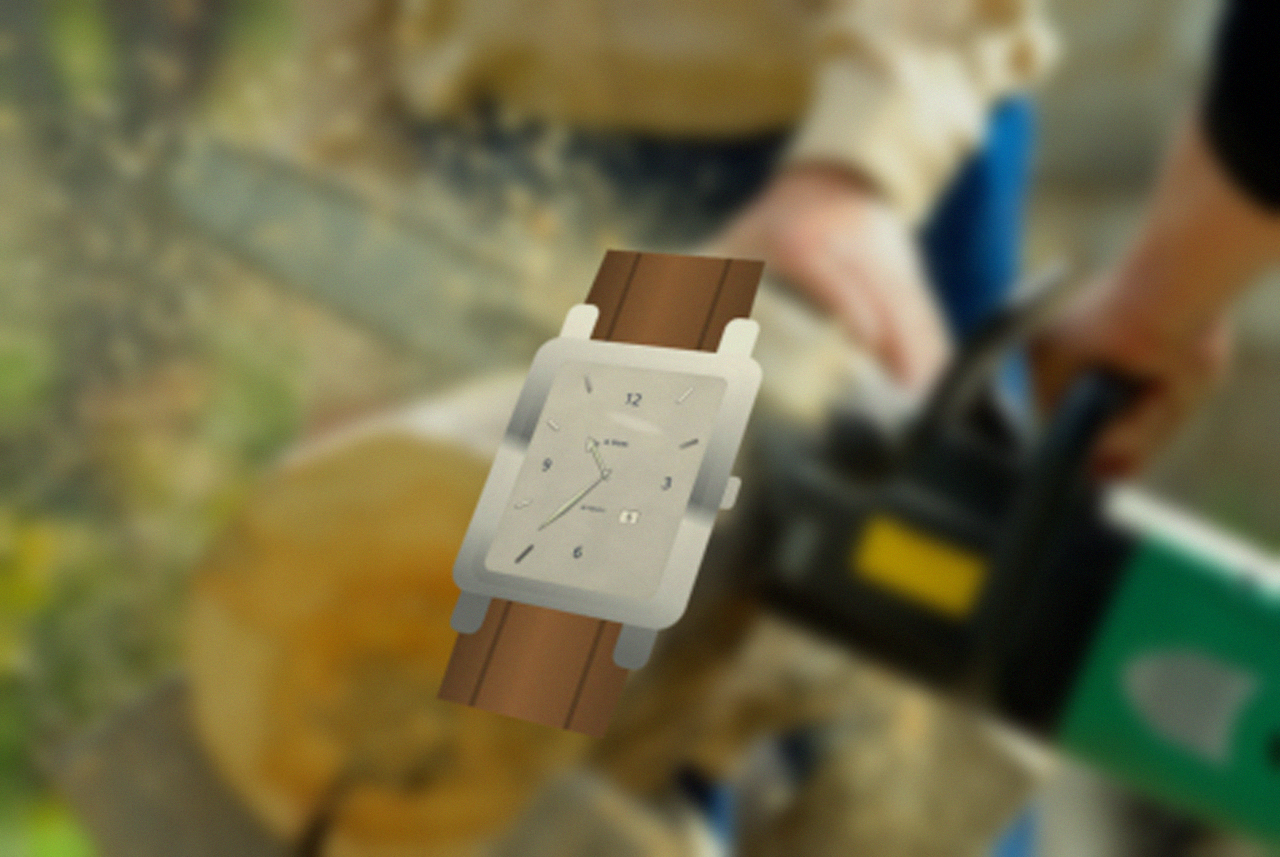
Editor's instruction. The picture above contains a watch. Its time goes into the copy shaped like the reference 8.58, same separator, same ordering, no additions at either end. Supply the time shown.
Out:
10.36
